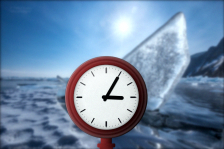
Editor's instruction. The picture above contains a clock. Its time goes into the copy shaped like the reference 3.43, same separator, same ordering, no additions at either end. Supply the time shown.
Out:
3.05
